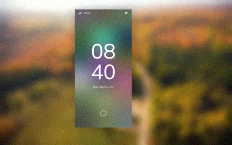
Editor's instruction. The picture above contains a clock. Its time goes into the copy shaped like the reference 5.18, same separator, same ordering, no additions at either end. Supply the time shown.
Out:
8.40
